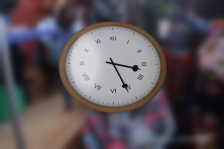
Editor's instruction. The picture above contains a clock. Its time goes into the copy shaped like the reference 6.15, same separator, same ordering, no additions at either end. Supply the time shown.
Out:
3.26
